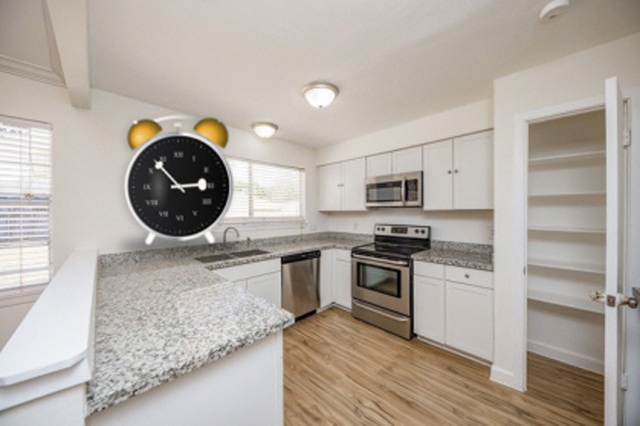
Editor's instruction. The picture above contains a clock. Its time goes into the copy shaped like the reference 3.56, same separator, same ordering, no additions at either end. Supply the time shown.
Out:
2.53
